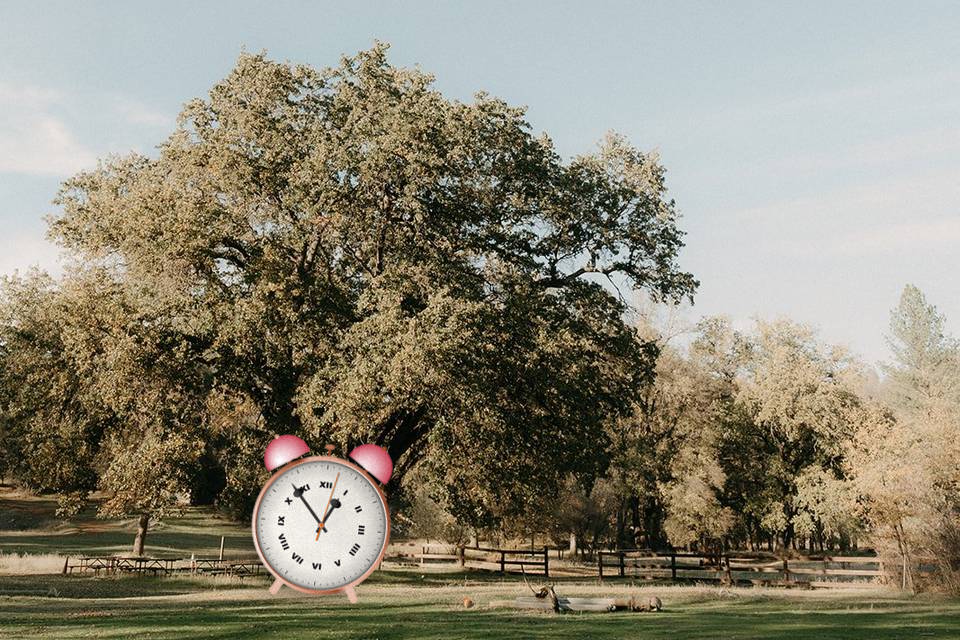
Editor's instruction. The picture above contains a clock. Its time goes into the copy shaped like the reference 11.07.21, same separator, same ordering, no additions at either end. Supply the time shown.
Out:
12.53.02
